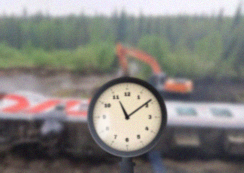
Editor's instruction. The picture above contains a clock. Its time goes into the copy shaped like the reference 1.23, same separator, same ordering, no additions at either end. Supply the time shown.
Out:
11.09
